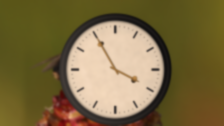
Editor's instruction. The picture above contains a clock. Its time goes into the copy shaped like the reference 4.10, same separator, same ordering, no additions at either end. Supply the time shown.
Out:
3.55
